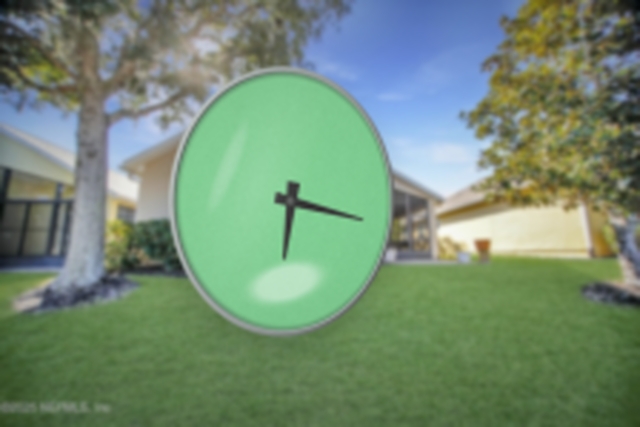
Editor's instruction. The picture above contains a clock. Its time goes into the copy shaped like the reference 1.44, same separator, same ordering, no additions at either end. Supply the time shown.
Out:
6.17
